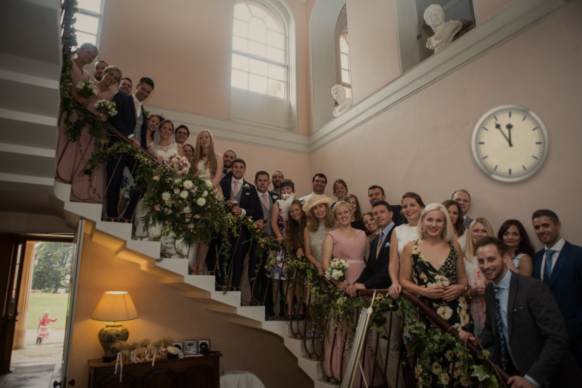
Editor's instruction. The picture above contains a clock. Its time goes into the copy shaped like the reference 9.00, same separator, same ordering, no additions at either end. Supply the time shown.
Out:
11.54
